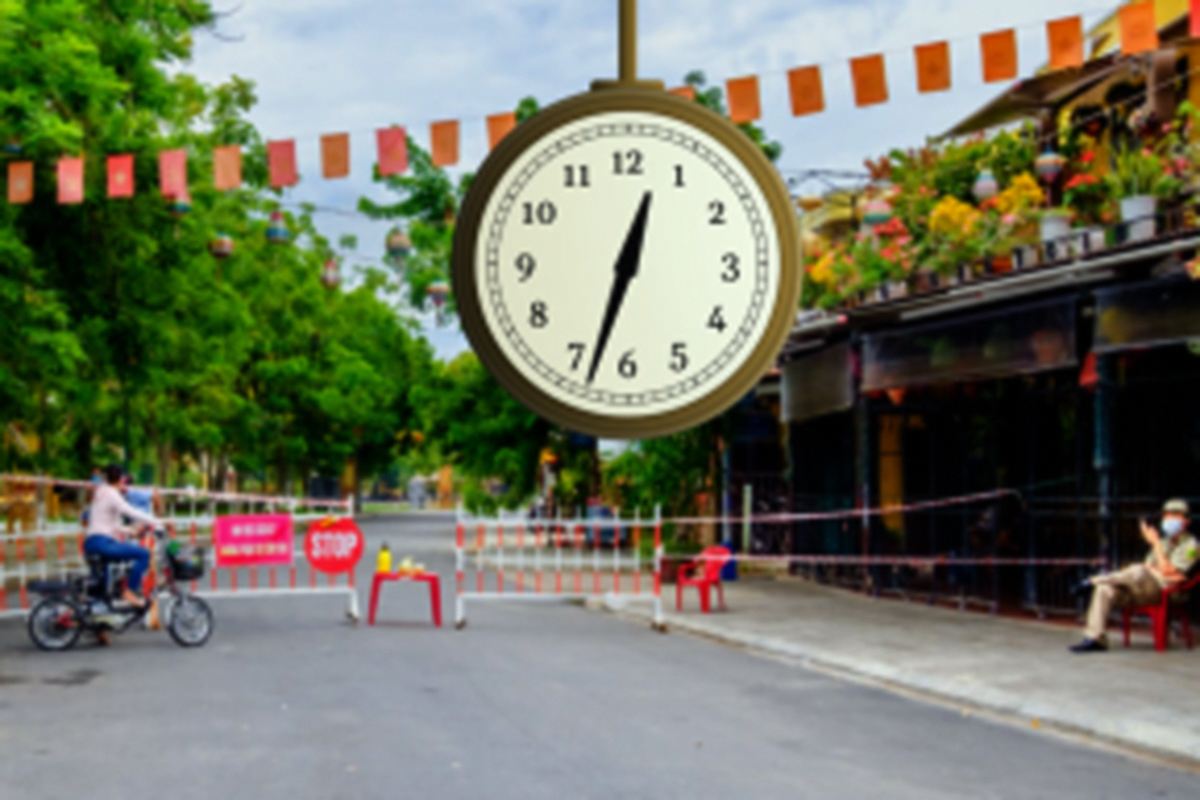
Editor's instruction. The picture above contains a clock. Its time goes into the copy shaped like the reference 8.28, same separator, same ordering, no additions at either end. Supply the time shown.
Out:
12.33
